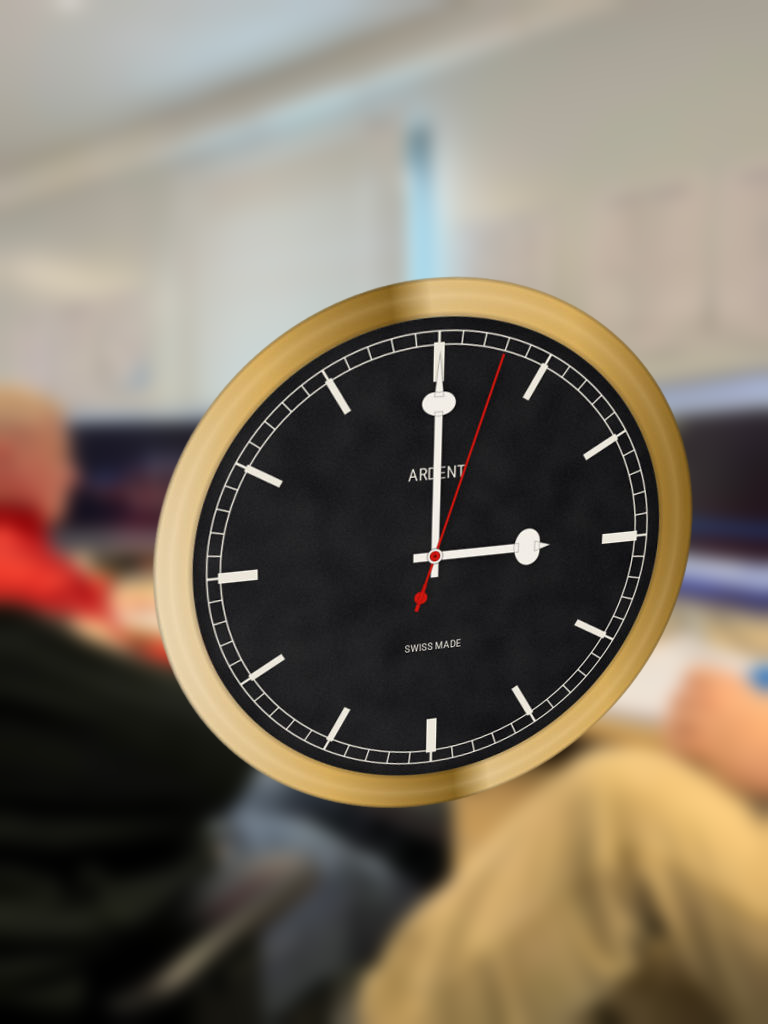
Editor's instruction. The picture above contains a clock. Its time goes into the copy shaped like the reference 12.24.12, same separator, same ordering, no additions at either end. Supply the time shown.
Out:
3.00.03
